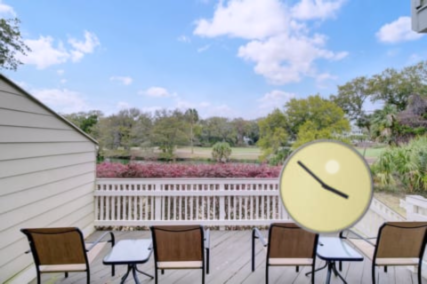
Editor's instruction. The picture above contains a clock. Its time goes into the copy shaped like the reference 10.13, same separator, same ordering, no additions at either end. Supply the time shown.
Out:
3.52
